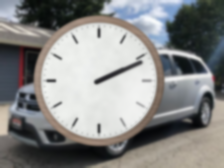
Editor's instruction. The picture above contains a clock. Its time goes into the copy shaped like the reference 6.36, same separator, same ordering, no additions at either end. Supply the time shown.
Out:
2.11
